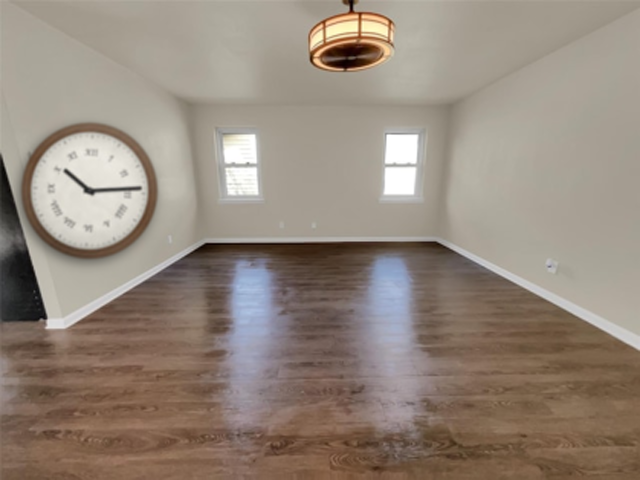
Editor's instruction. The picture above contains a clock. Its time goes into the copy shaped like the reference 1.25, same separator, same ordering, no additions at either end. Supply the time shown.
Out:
10.14
